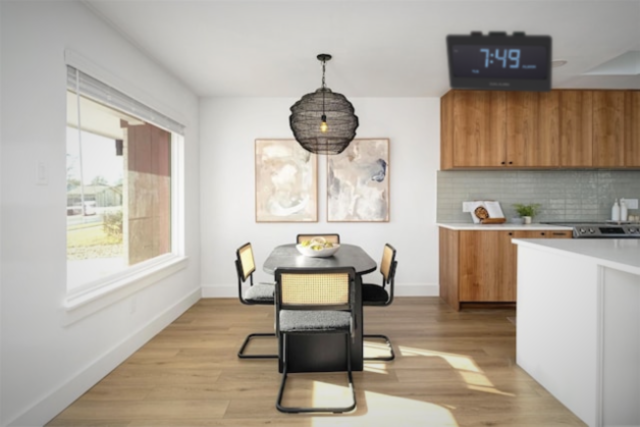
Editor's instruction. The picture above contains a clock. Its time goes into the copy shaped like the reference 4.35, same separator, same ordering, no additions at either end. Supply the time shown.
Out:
7.49
